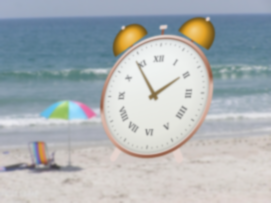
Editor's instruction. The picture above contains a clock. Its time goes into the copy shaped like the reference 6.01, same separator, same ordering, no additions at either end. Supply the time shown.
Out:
1.54
